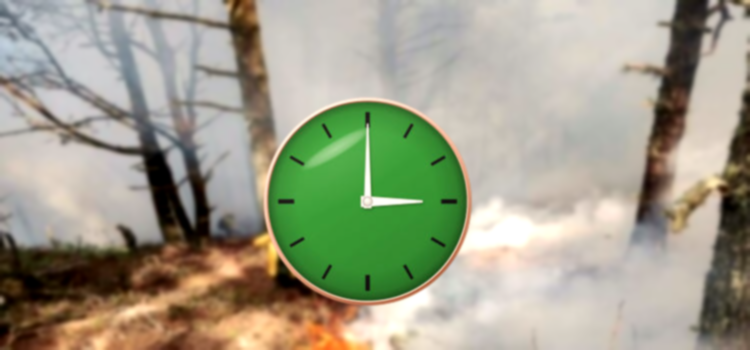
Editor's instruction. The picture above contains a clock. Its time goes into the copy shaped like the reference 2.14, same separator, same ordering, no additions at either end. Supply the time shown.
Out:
3.00
